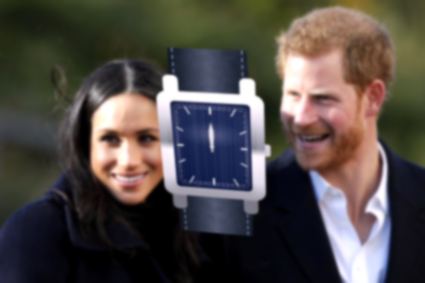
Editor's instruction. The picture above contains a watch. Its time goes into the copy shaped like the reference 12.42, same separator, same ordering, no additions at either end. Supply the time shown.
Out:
12.00
